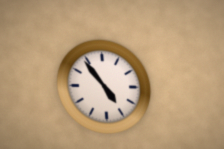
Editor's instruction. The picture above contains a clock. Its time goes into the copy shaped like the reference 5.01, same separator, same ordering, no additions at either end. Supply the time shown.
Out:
4.54
